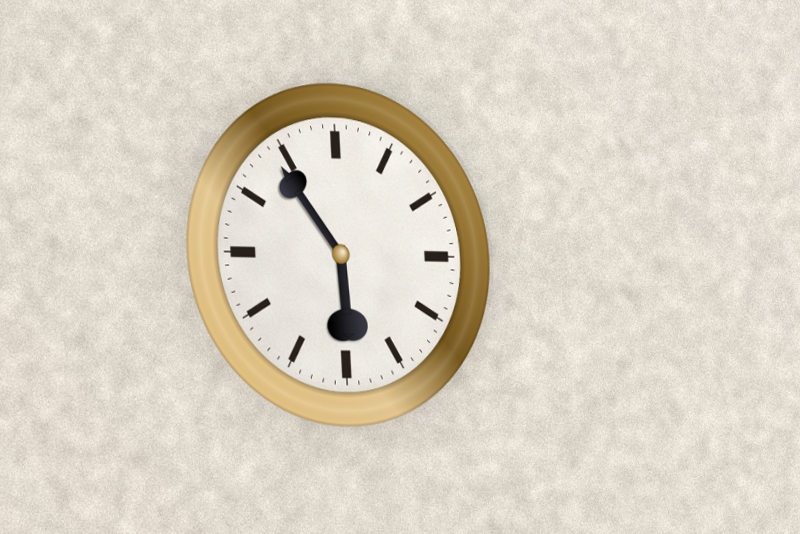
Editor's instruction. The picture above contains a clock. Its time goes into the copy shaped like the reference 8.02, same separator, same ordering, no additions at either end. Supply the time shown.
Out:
5.54
